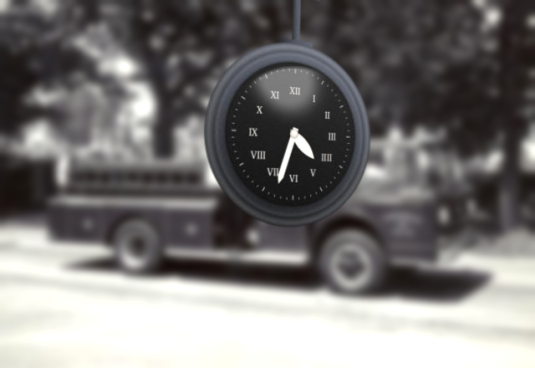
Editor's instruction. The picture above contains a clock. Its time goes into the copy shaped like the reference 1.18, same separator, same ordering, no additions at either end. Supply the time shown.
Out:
4.33
